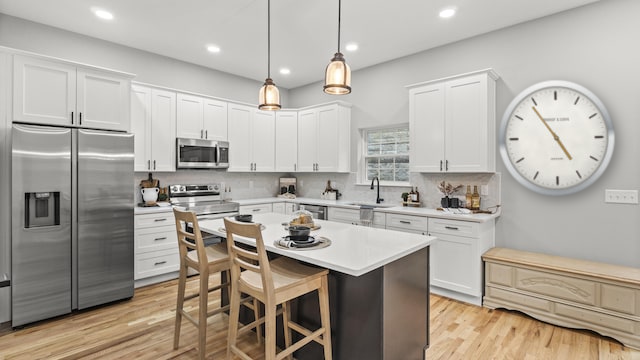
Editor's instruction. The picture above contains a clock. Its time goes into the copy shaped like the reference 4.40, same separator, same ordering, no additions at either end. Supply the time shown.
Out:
4.54
